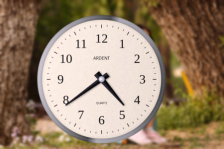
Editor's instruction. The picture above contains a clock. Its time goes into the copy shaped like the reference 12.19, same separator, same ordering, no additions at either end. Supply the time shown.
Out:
4.39
